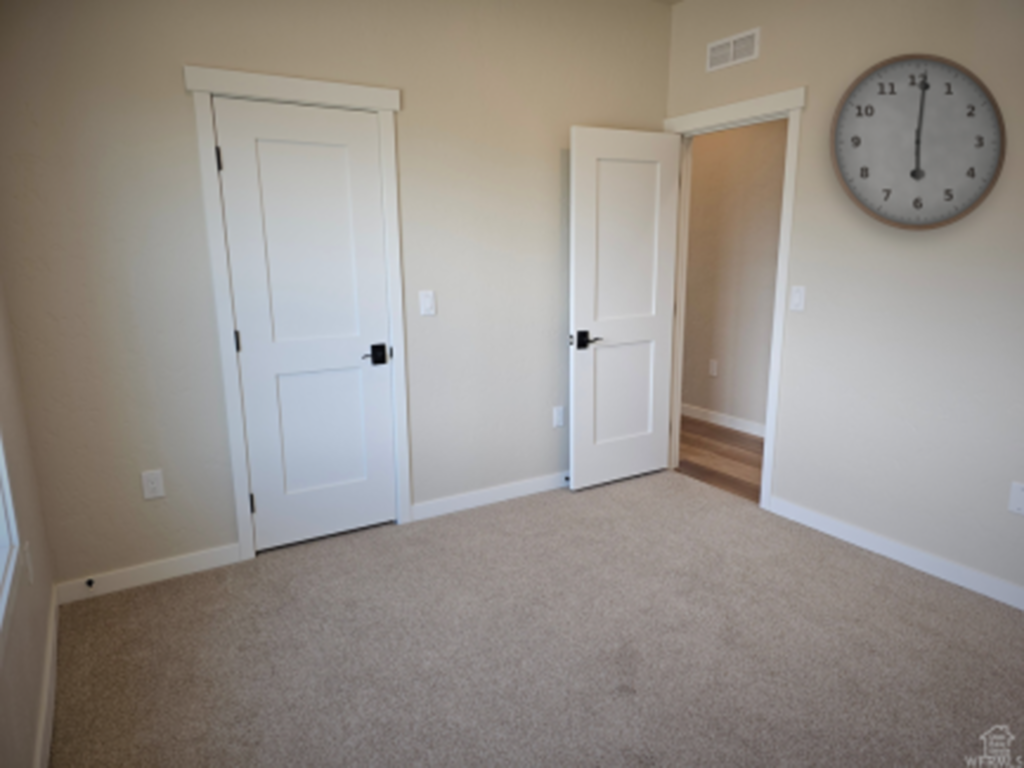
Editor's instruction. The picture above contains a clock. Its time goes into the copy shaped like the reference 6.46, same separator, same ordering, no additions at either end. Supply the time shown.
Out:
6.01
